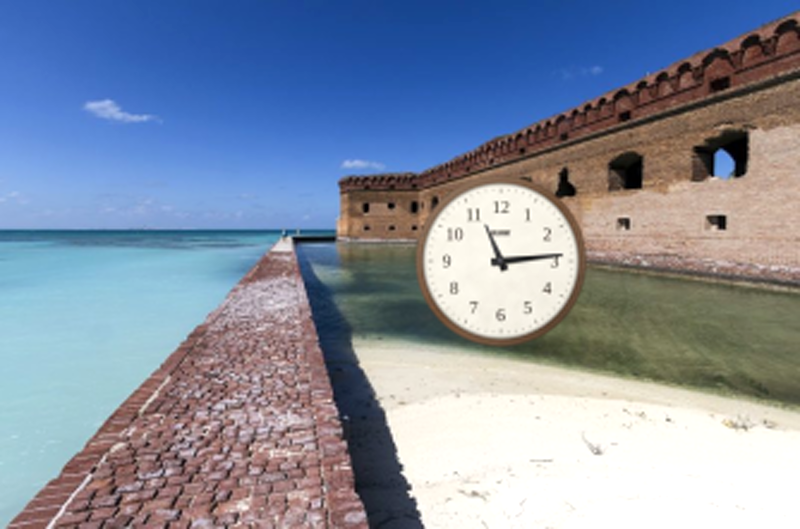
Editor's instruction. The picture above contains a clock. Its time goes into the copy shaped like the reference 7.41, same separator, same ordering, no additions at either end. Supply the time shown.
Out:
11.14
